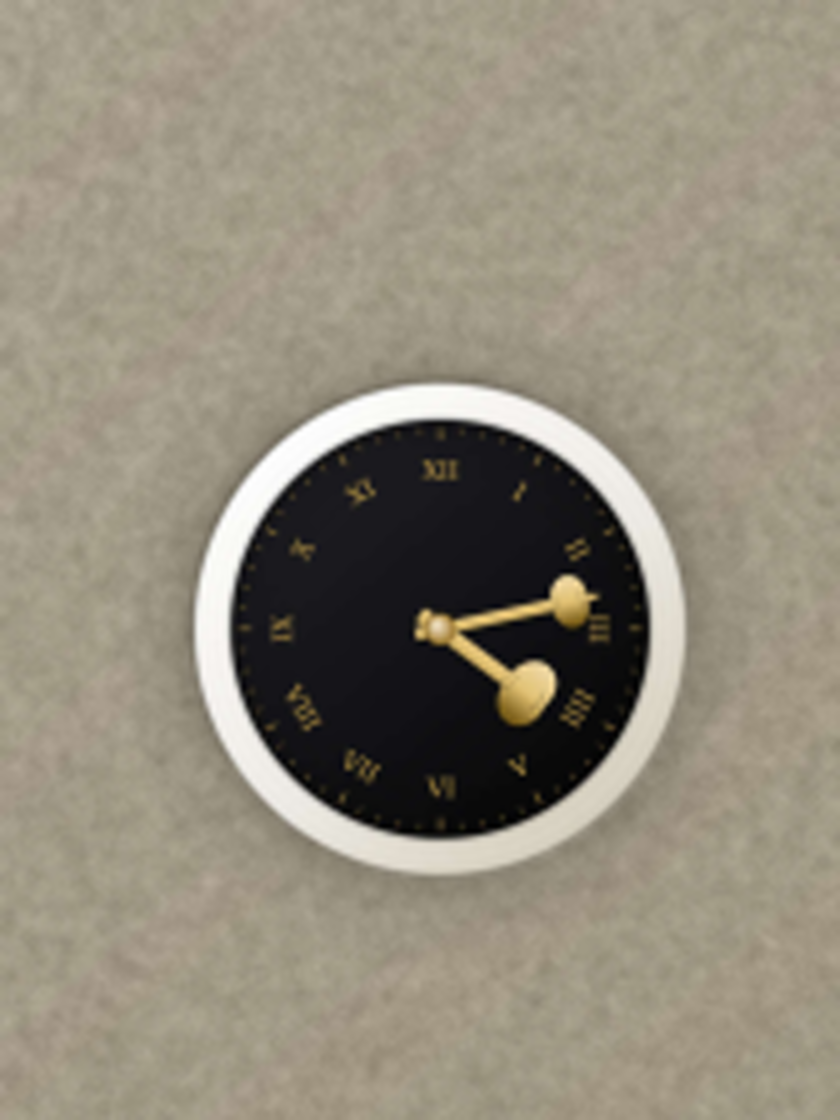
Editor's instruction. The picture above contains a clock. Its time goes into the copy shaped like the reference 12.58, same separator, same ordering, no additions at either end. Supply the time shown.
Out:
4.13
